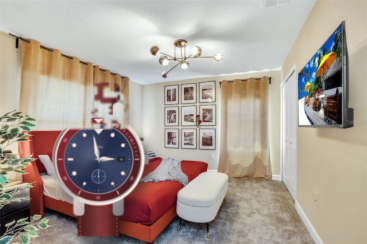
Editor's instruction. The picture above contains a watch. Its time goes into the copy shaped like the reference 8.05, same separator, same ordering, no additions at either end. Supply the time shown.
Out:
2.58
